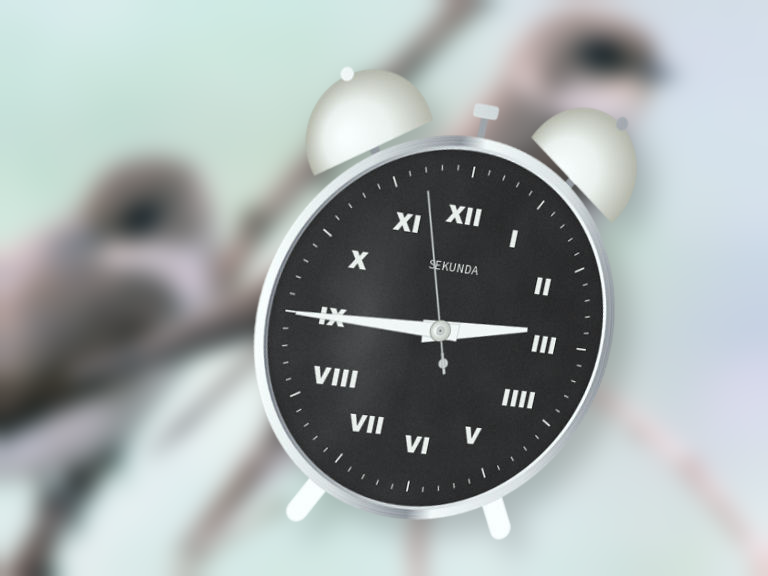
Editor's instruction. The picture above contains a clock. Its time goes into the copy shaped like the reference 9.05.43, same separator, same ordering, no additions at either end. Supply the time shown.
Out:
2.44.57
